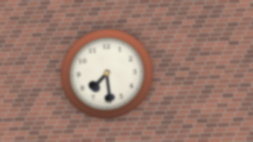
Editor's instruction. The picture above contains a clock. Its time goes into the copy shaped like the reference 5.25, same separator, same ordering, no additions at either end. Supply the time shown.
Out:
7.29
